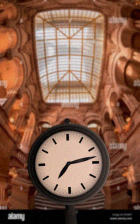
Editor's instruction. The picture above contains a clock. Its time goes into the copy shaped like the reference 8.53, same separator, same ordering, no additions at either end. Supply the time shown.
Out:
7.13
